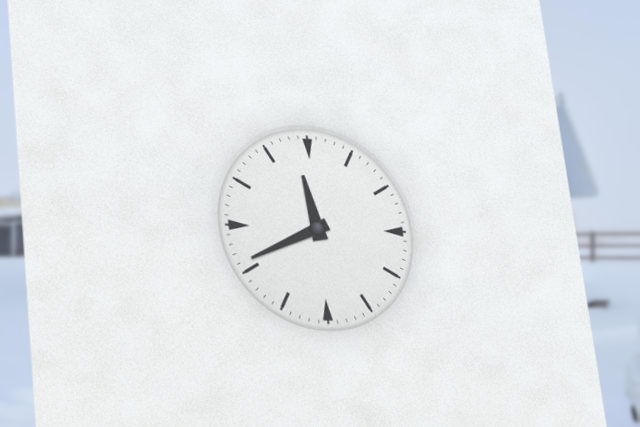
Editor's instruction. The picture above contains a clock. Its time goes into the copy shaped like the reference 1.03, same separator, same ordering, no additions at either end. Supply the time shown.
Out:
11.41
